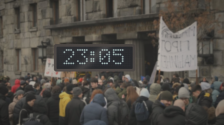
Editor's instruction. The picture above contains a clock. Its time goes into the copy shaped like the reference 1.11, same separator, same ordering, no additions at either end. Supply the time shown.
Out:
23.05
